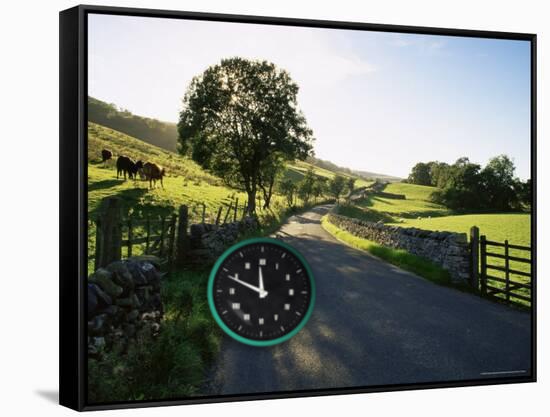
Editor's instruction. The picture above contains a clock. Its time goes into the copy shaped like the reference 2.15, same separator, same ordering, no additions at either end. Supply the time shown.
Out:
11.49
